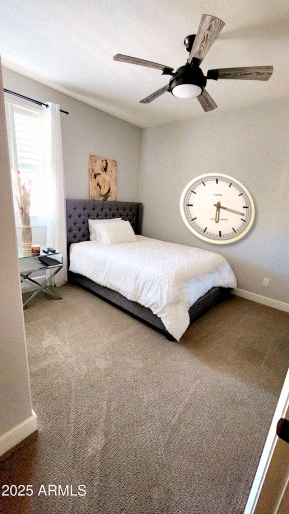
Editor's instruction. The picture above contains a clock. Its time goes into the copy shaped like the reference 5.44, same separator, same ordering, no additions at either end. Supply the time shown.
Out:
6.18
